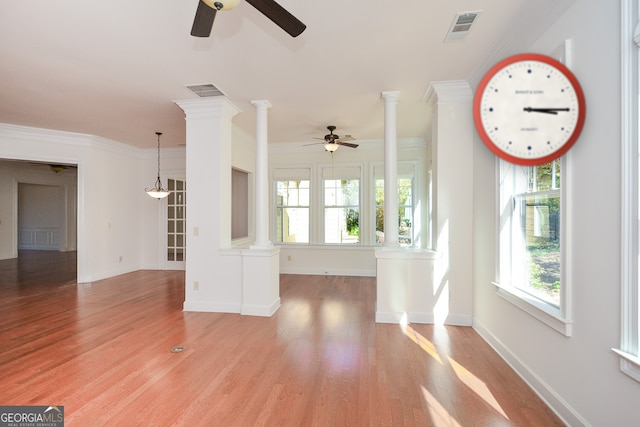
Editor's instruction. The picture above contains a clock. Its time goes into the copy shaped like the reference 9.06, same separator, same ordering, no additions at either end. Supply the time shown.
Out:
3.15
